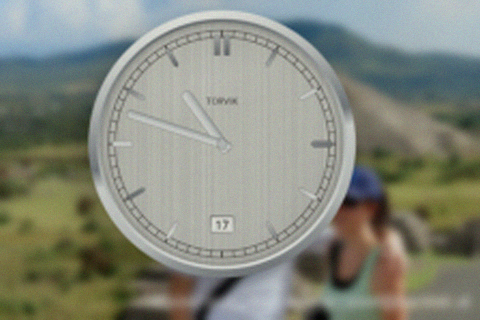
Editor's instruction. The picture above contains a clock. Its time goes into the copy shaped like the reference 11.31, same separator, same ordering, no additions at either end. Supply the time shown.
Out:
10.48
